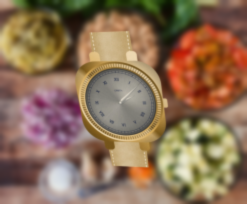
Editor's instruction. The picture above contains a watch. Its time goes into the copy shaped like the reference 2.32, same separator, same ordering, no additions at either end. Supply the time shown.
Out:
2.08
